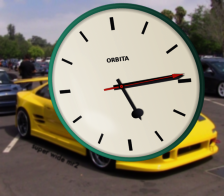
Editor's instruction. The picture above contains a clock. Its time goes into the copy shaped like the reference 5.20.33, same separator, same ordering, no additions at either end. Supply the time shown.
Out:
5.14.14
